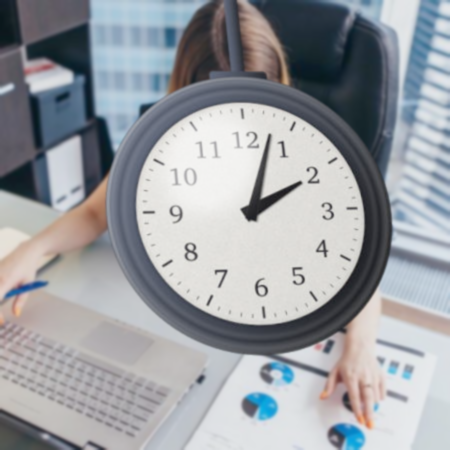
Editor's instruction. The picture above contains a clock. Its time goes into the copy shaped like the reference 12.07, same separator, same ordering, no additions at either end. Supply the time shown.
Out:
2.03
